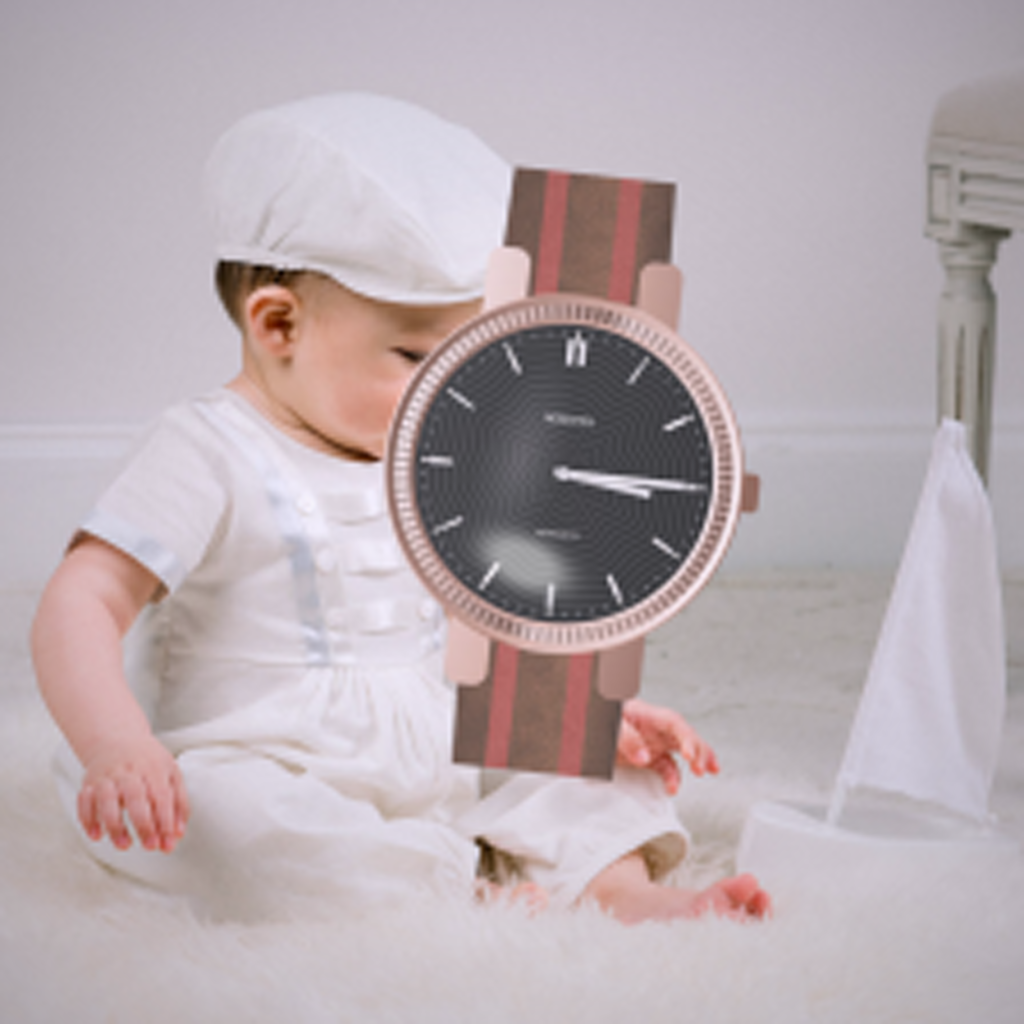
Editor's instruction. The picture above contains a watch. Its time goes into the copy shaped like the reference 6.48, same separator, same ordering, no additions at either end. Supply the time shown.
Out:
3.15
